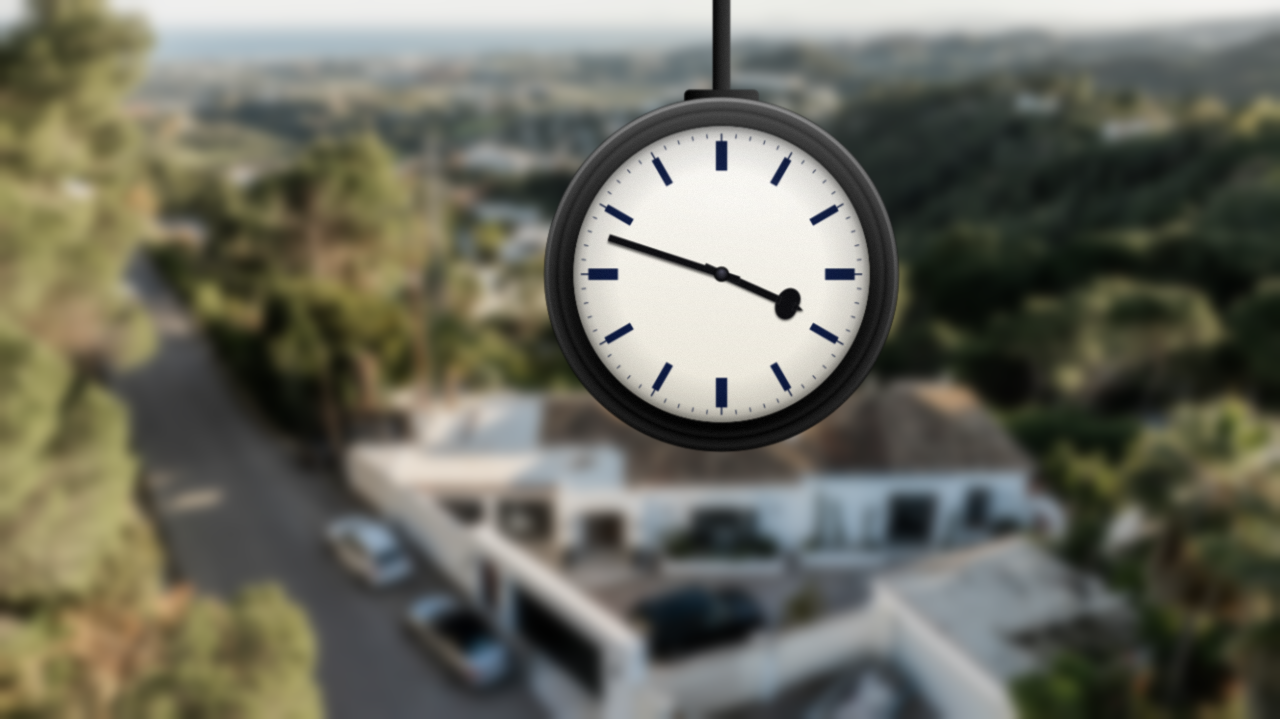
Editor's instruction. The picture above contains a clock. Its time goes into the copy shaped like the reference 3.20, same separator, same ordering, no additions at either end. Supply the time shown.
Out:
3.48
